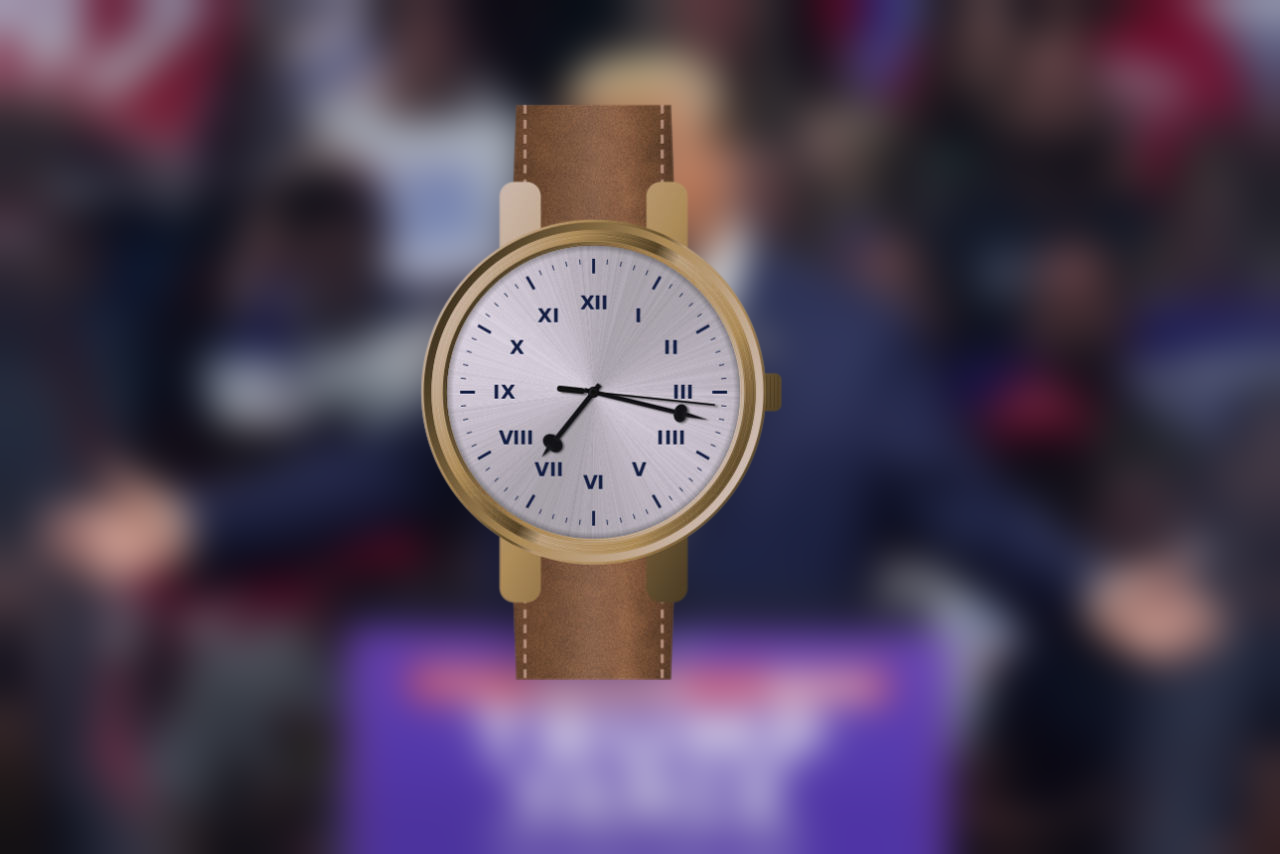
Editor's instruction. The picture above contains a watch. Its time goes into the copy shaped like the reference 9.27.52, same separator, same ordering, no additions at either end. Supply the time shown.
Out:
7.17.16
